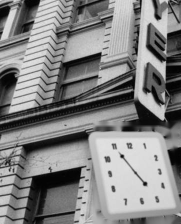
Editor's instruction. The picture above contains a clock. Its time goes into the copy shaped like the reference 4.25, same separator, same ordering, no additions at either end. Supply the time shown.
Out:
4.55
